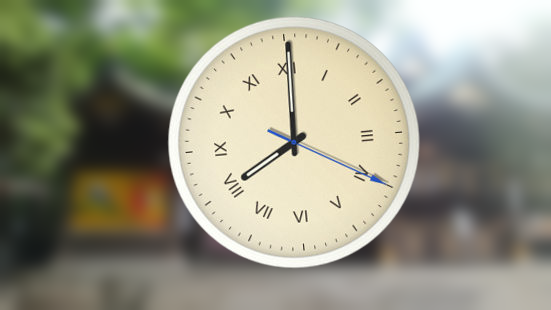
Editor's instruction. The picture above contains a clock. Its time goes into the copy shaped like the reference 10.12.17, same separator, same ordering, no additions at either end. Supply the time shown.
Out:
8.00.20
